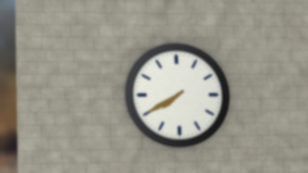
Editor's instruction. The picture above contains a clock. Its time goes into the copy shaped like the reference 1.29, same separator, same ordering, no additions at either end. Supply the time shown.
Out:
7.40
